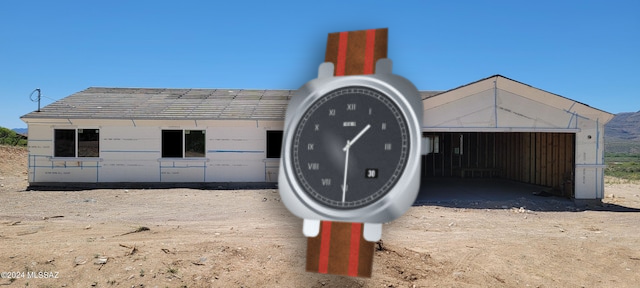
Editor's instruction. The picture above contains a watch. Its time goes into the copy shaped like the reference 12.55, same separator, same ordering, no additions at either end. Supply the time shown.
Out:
1.30
